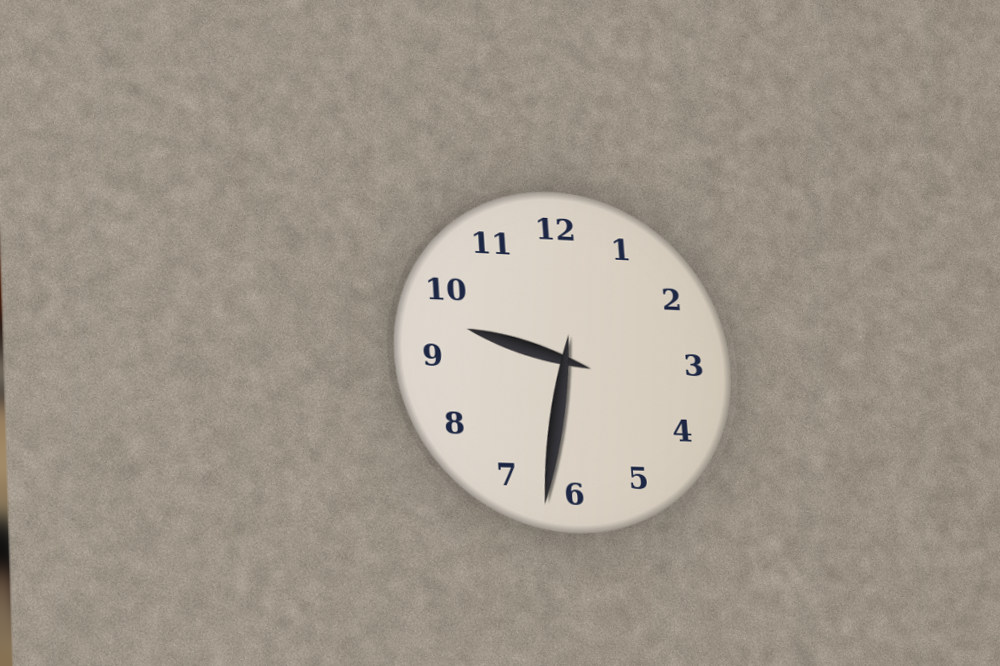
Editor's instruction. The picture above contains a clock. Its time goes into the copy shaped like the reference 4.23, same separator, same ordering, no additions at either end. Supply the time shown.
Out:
9.32
